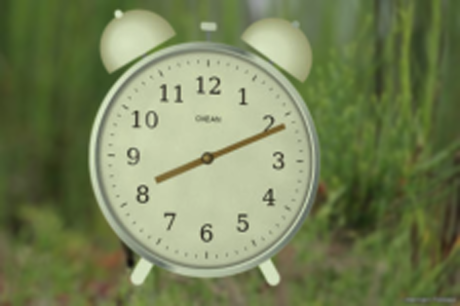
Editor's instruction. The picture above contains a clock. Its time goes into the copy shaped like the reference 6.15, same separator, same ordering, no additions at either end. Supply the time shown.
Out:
8.11
